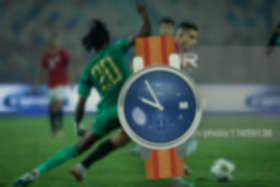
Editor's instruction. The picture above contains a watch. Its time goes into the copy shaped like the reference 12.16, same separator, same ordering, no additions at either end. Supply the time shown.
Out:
9.56
